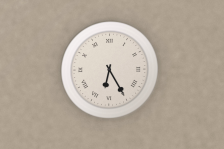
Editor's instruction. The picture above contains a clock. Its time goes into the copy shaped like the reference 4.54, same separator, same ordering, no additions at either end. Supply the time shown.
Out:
6.25
